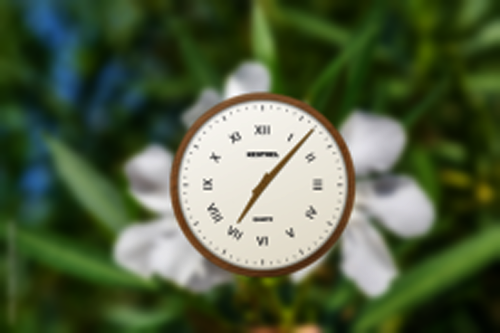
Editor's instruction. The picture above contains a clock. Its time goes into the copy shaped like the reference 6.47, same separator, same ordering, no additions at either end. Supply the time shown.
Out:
7.07
